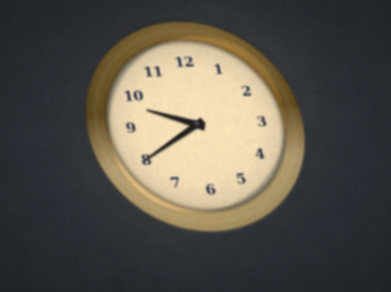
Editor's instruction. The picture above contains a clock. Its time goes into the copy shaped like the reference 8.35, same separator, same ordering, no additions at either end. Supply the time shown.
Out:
9.40
